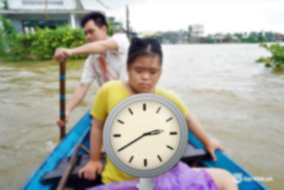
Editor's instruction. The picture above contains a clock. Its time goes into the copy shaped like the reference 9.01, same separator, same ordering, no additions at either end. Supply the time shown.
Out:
2.40
